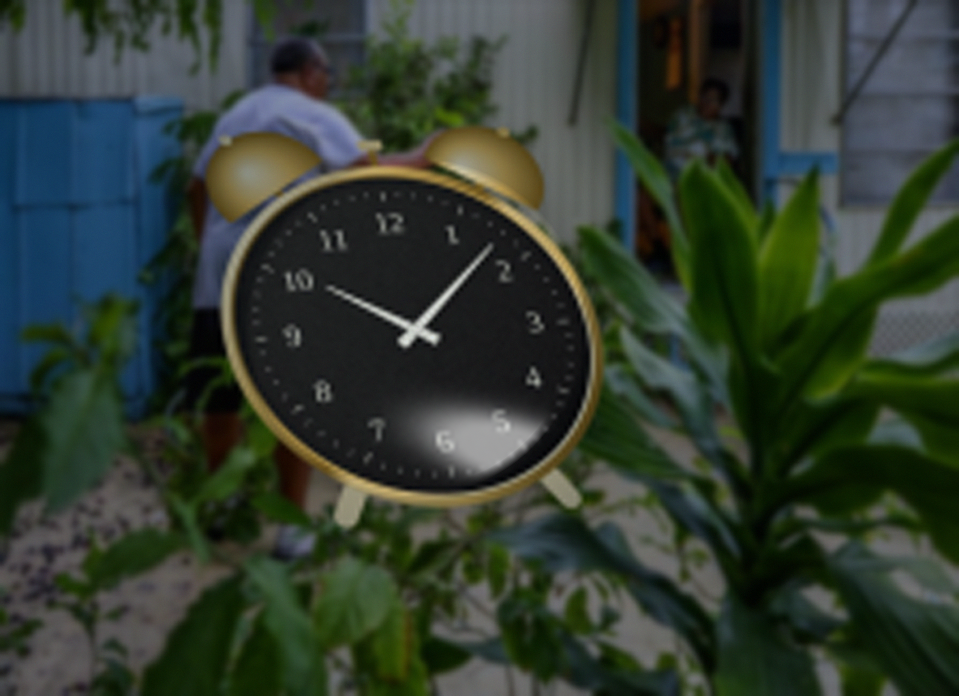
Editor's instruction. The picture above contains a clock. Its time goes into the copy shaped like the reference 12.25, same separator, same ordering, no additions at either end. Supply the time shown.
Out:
10.08
